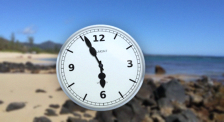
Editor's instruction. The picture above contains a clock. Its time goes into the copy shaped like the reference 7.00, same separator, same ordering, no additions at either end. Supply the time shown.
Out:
5.56
